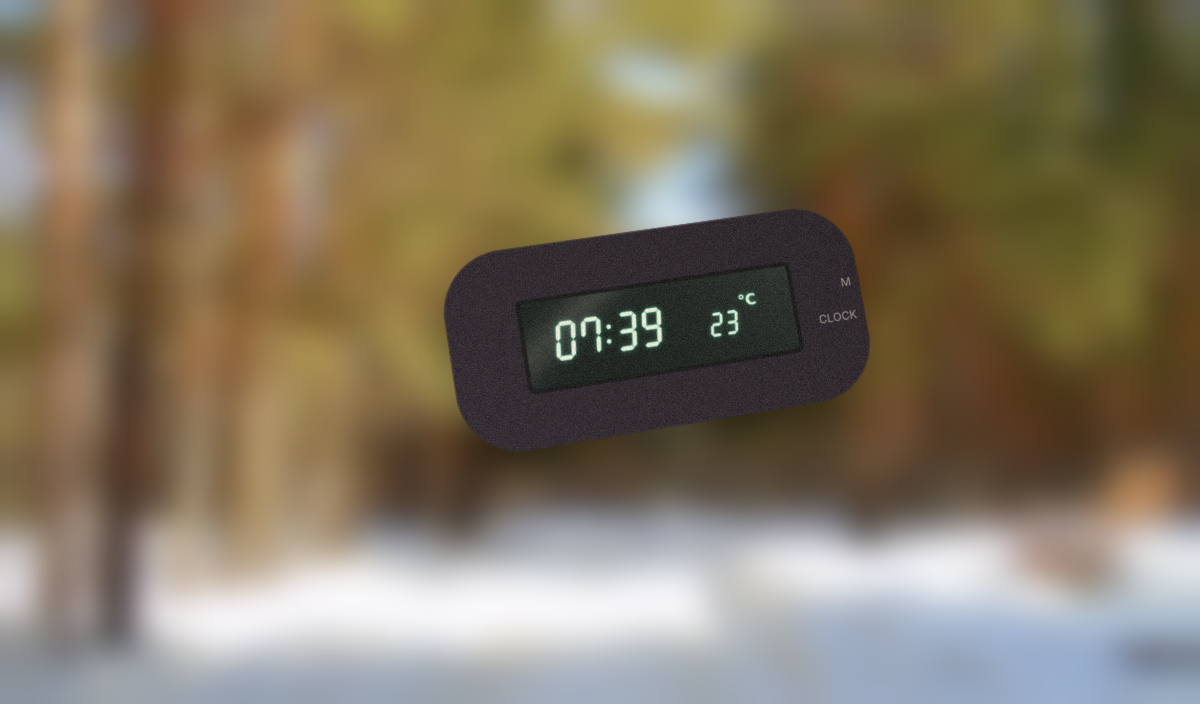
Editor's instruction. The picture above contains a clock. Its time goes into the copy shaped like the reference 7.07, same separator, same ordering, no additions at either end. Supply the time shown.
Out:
7.39
